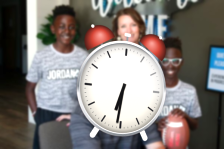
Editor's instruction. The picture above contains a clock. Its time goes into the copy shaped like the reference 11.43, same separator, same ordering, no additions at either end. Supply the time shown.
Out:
6.31
